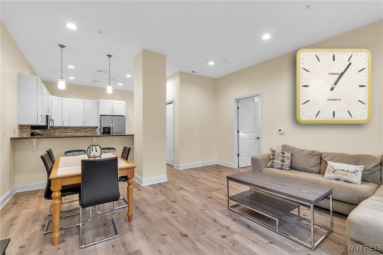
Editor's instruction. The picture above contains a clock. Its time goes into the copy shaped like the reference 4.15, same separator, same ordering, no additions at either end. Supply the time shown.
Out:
1.06
